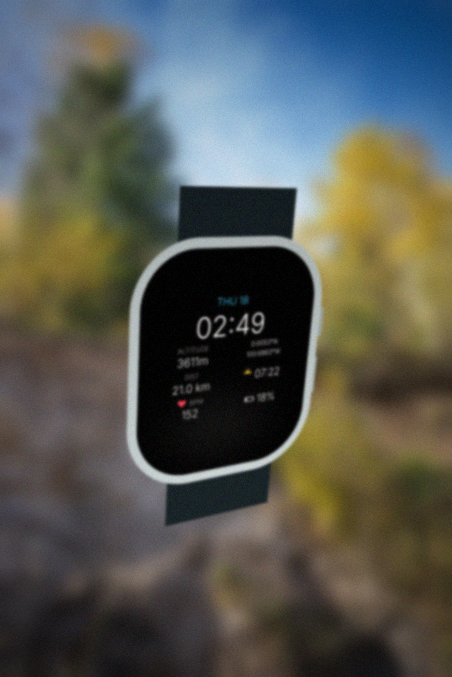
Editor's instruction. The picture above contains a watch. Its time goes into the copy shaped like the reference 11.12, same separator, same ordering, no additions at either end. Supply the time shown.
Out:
2.49
